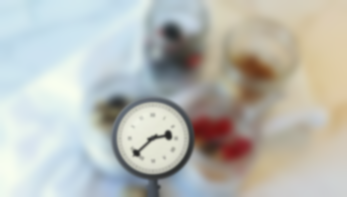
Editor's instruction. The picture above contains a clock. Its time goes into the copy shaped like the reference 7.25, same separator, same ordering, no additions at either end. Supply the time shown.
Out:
2.38
